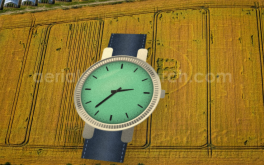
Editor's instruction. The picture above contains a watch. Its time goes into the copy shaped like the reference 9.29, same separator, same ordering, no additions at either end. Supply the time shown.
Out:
2.37
